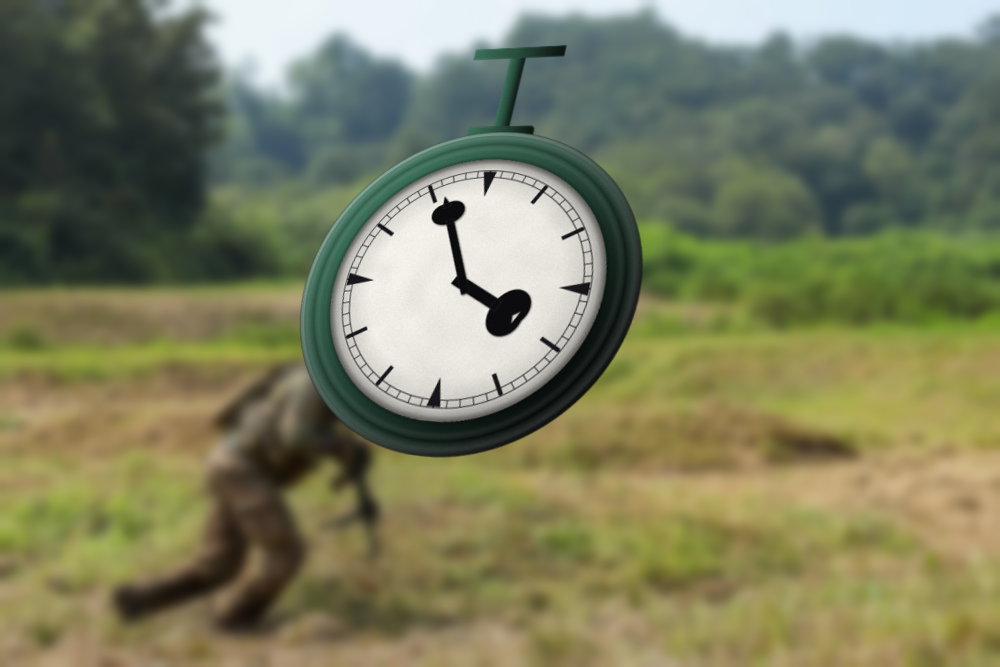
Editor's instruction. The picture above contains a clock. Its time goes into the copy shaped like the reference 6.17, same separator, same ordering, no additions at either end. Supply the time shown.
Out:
3.56
